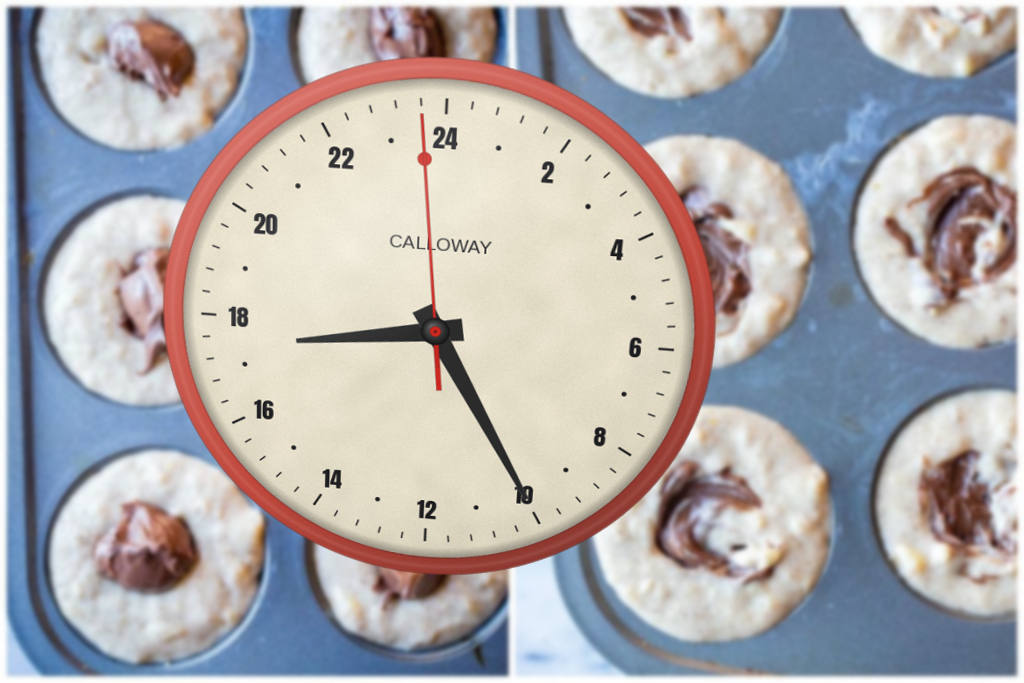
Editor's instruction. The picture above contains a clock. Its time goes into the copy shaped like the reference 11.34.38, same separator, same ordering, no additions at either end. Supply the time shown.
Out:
17.24.59
